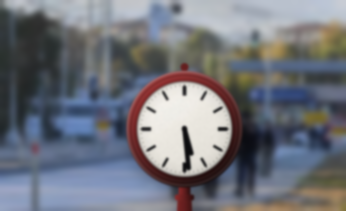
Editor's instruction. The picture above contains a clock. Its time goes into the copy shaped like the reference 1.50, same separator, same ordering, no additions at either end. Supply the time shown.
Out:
5.29
